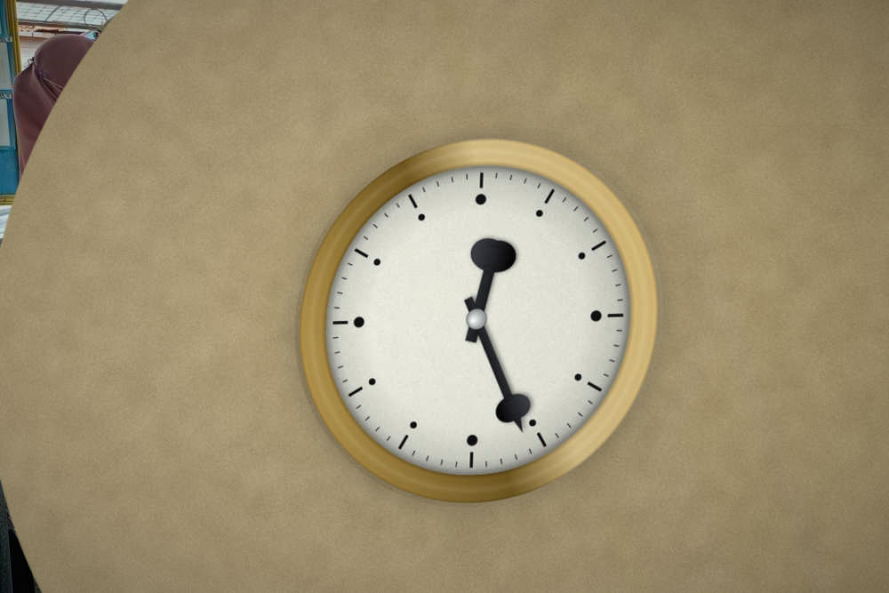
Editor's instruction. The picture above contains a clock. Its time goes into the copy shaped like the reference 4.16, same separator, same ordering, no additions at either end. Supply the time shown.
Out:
12.26
